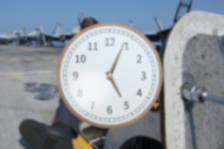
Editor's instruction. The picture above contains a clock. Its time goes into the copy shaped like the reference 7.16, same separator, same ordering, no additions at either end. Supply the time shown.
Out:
5.04
